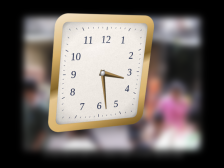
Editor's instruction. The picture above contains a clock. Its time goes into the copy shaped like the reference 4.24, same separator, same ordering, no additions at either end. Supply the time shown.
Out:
3.28
